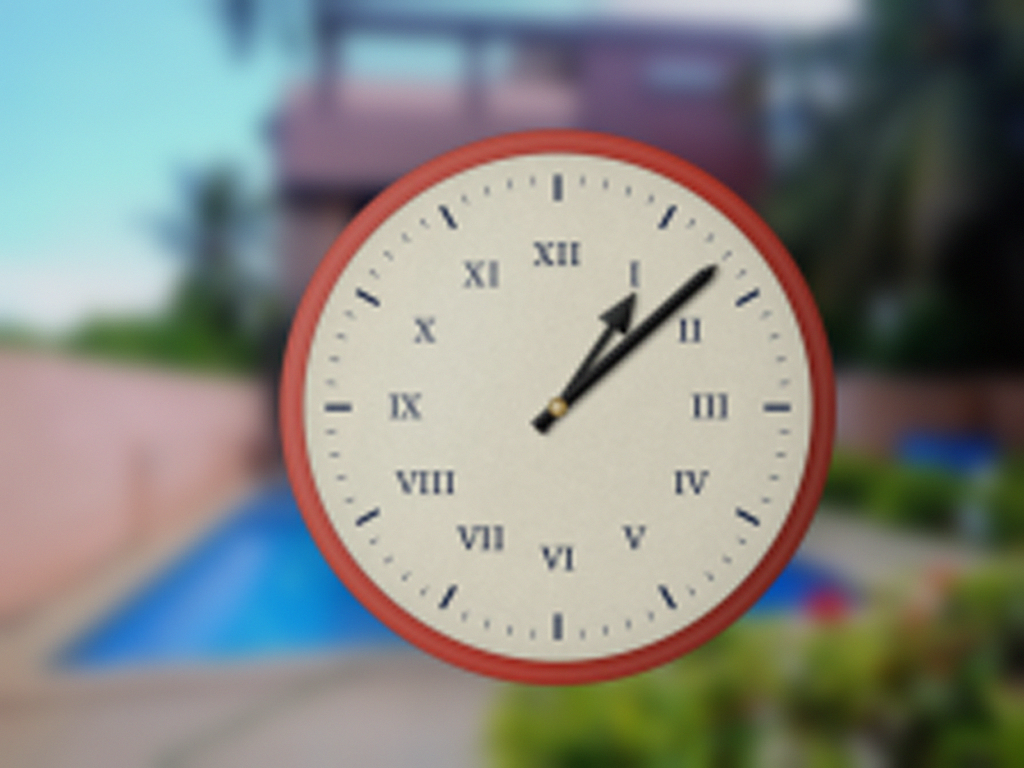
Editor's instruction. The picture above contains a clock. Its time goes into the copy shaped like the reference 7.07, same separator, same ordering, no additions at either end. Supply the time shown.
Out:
1.08
